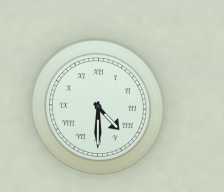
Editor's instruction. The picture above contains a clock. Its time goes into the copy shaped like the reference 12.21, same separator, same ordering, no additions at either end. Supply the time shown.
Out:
4.30
